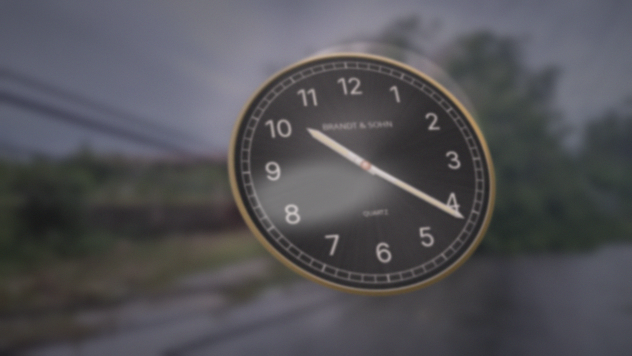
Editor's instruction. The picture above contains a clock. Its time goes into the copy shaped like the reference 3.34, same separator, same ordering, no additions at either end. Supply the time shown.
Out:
10.21
